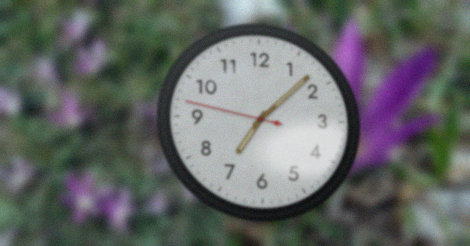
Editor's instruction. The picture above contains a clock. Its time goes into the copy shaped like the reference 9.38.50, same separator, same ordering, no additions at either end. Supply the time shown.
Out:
7.07.47
